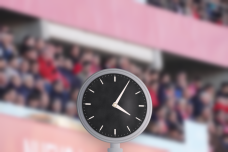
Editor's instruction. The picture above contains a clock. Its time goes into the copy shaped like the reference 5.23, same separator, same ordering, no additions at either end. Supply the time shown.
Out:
4.05
